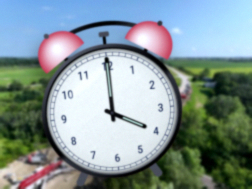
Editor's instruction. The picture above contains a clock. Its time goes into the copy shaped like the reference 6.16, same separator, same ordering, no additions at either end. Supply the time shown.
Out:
4.00
